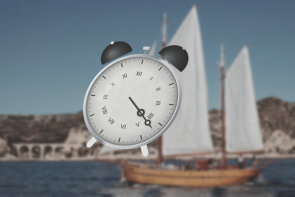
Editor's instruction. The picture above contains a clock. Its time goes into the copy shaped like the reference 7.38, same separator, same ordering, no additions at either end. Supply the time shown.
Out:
4.22
